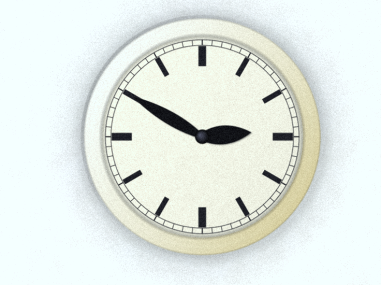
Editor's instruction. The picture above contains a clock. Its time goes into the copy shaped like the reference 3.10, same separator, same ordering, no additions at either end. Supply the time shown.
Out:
2.50
